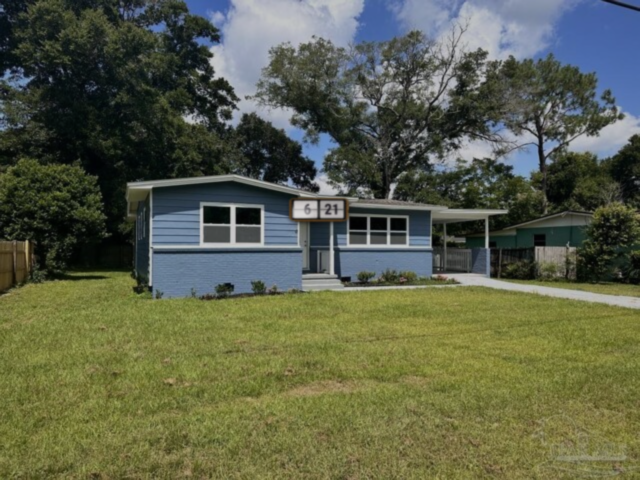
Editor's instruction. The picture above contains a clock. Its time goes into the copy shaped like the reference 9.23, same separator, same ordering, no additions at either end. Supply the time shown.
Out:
6.21
